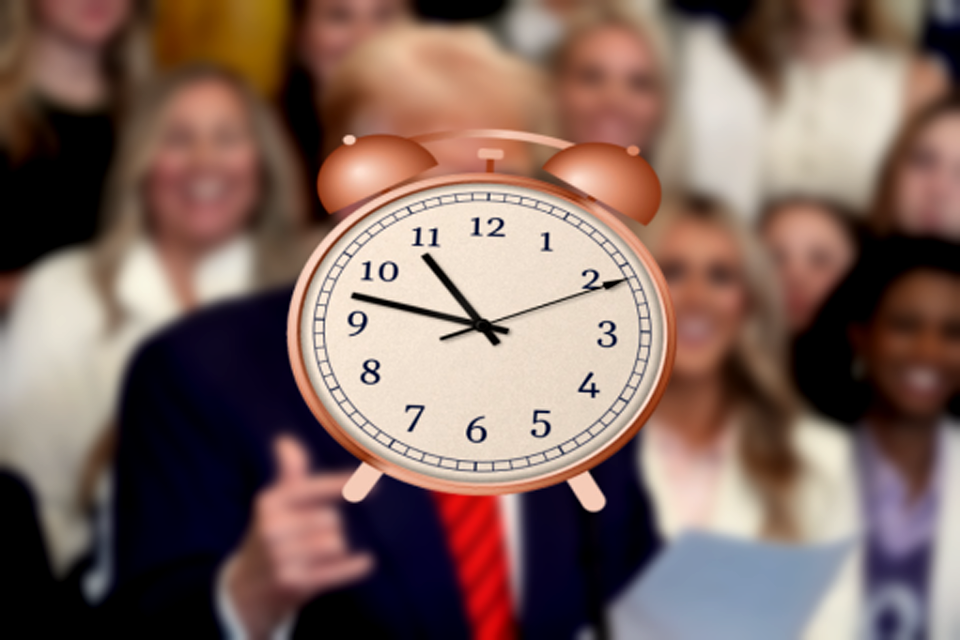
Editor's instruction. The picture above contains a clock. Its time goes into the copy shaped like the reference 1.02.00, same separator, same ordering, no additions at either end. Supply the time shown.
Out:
10.47.11
